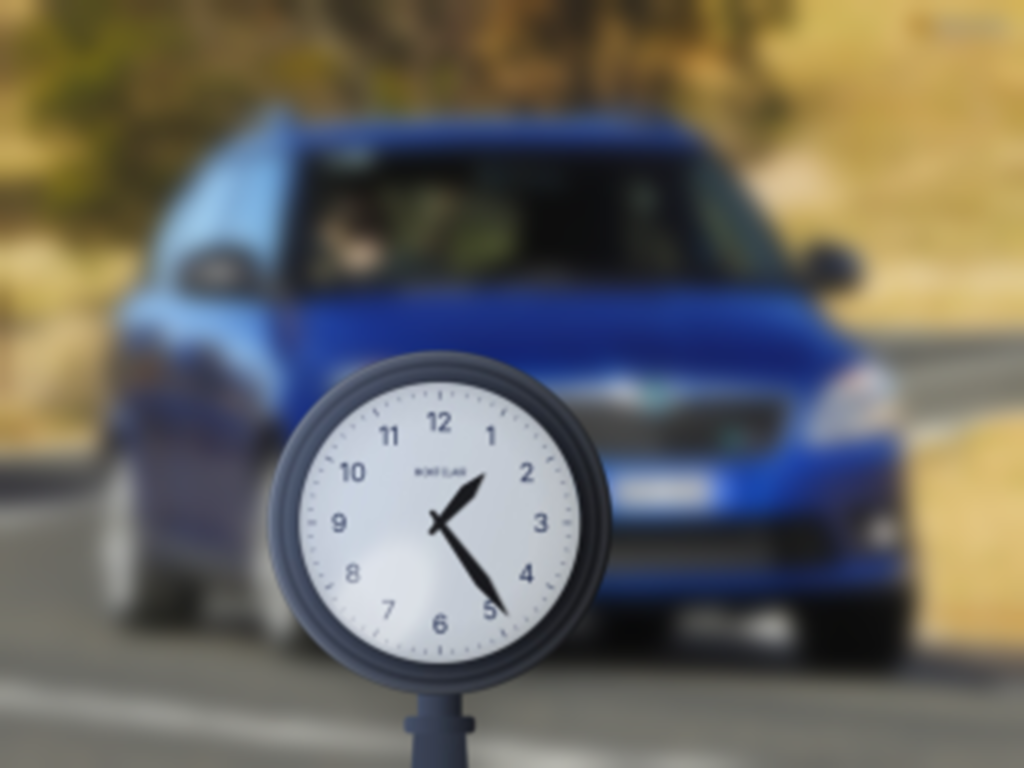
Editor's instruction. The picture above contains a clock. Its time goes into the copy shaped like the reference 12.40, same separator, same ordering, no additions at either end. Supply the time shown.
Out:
1.24
